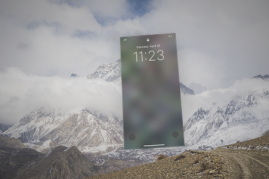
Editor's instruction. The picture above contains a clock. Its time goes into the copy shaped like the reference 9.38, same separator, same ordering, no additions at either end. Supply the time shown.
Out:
11.23
